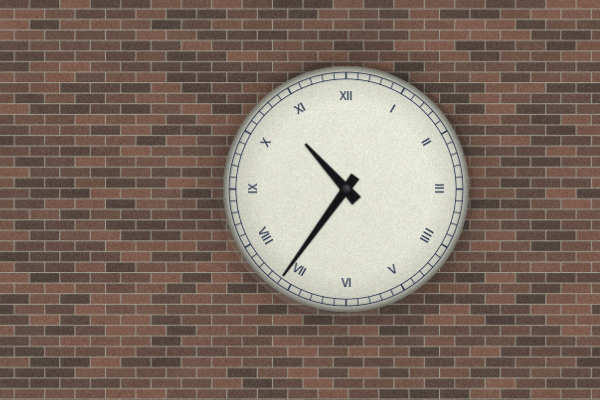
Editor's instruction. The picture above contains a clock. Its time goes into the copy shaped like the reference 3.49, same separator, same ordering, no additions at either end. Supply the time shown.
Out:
10.36
